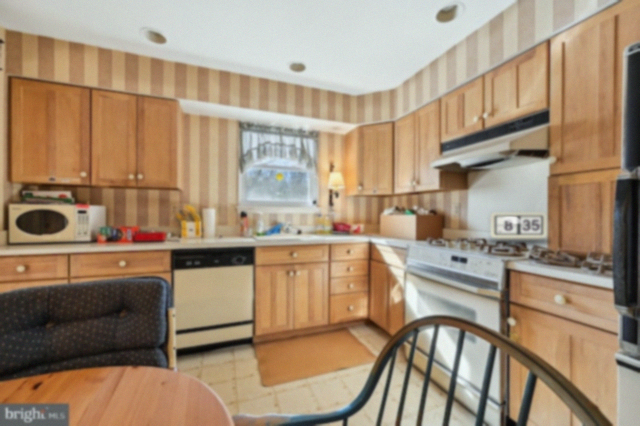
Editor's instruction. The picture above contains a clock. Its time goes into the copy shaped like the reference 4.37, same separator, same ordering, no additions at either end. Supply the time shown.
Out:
8.35
